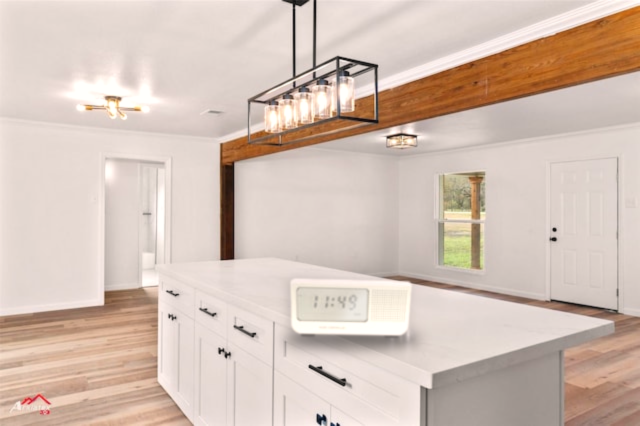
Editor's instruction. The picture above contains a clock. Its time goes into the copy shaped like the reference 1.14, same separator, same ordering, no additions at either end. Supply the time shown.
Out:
11.49
